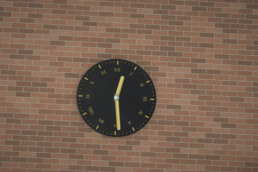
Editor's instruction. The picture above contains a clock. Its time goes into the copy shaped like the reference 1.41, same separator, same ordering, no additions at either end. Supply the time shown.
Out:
12.29
